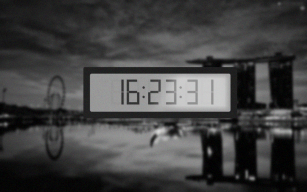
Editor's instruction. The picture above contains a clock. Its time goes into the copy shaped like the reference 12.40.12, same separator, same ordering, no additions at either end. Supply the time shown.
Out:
16.23.31
